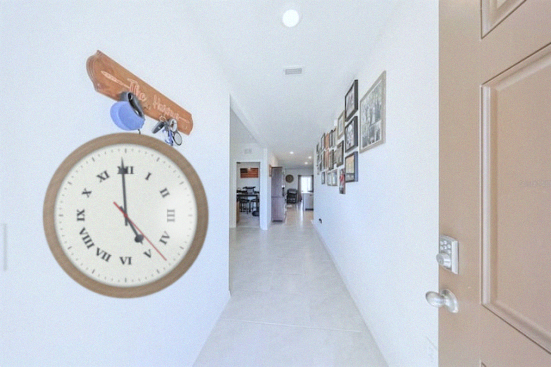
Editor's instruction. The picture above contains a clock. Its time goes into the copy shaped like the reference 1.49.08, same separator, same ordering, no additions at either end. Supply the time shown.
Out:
4.59.23
